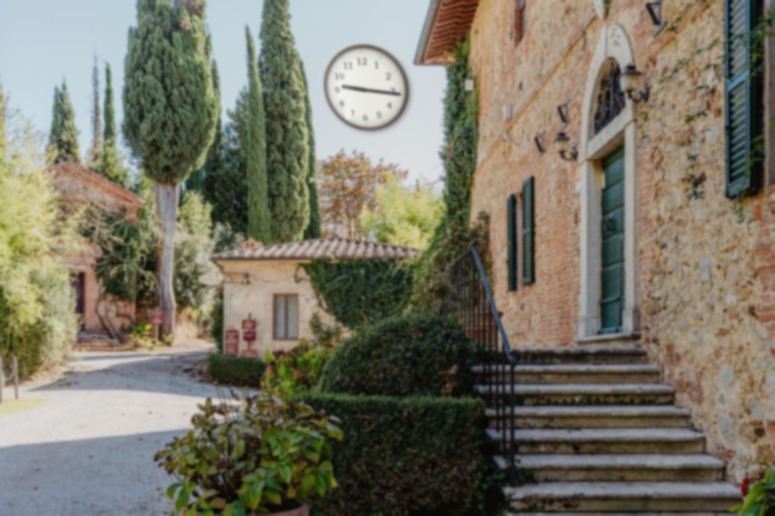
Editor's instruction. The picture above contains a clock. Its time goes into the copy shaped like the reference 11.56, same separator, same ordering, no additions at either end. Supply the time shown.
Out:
9.16
